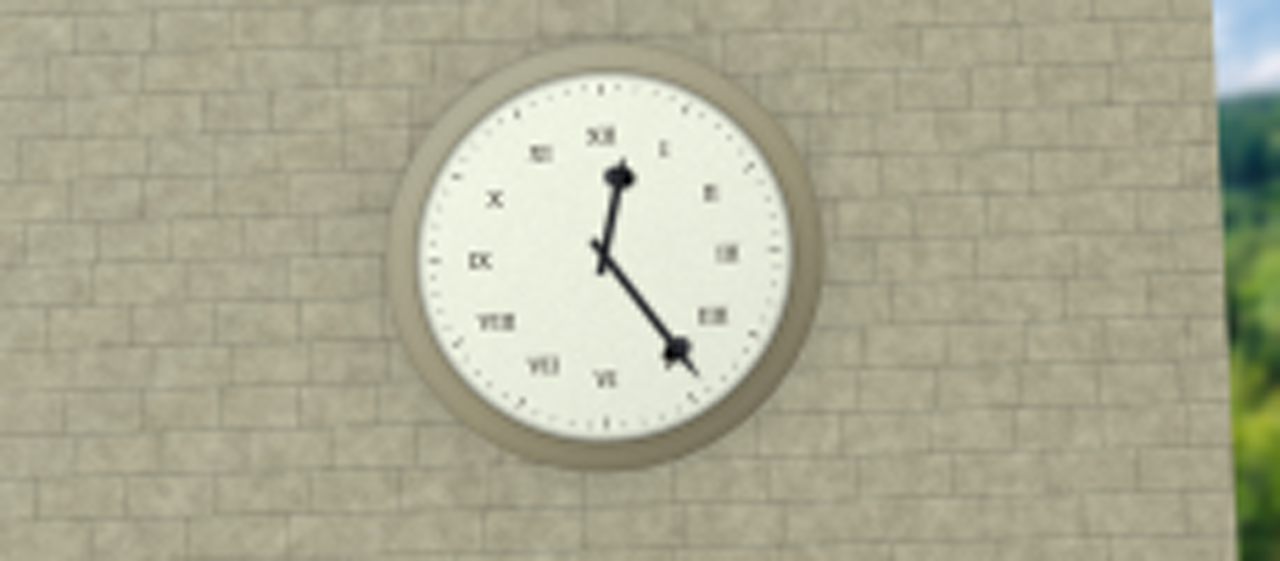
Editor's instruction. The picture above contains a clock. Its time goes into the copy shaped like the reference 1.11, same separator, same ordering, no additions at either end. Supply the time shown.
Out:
12.24
